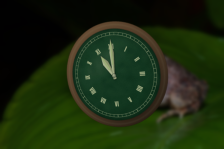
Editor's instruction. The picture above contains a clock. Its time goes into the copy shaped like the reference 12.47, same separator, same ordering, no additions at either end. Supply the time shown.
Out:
11.00
